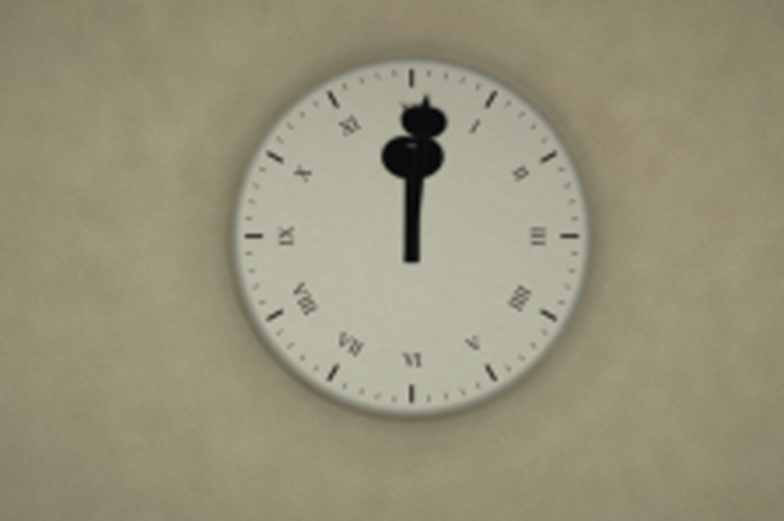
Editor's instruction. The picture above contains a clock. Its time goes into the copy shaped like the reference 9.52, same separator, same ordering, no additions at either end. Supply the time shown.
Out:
12.01
